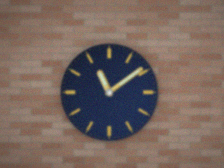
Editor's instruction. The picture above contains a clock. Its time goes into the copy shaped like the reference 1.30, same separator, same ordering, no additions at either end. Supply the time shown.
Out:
11.09
